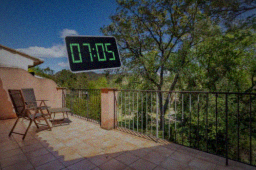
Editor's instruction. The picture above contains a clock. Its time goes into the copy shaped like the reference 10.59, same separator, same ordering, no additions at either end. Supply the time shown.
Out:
7.05
